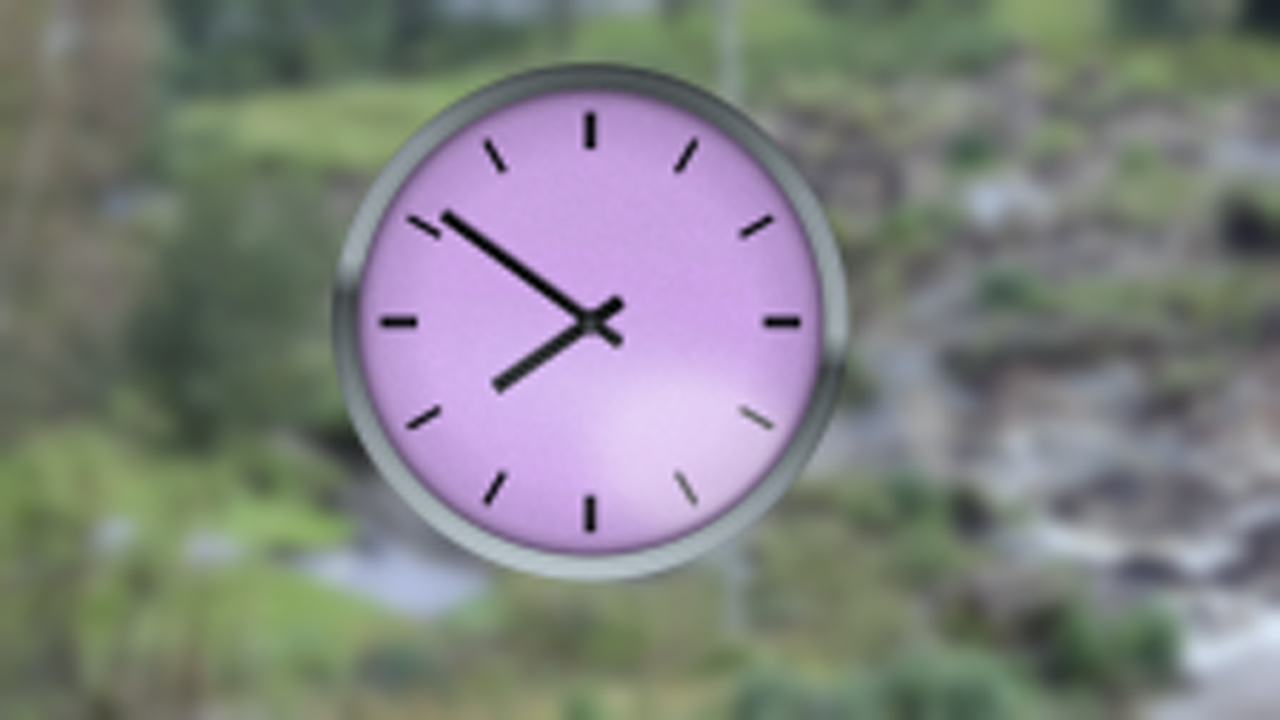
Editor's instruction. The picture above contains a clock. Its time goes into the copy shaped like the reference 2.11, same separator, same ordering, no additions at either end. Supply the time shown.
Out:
7.51
